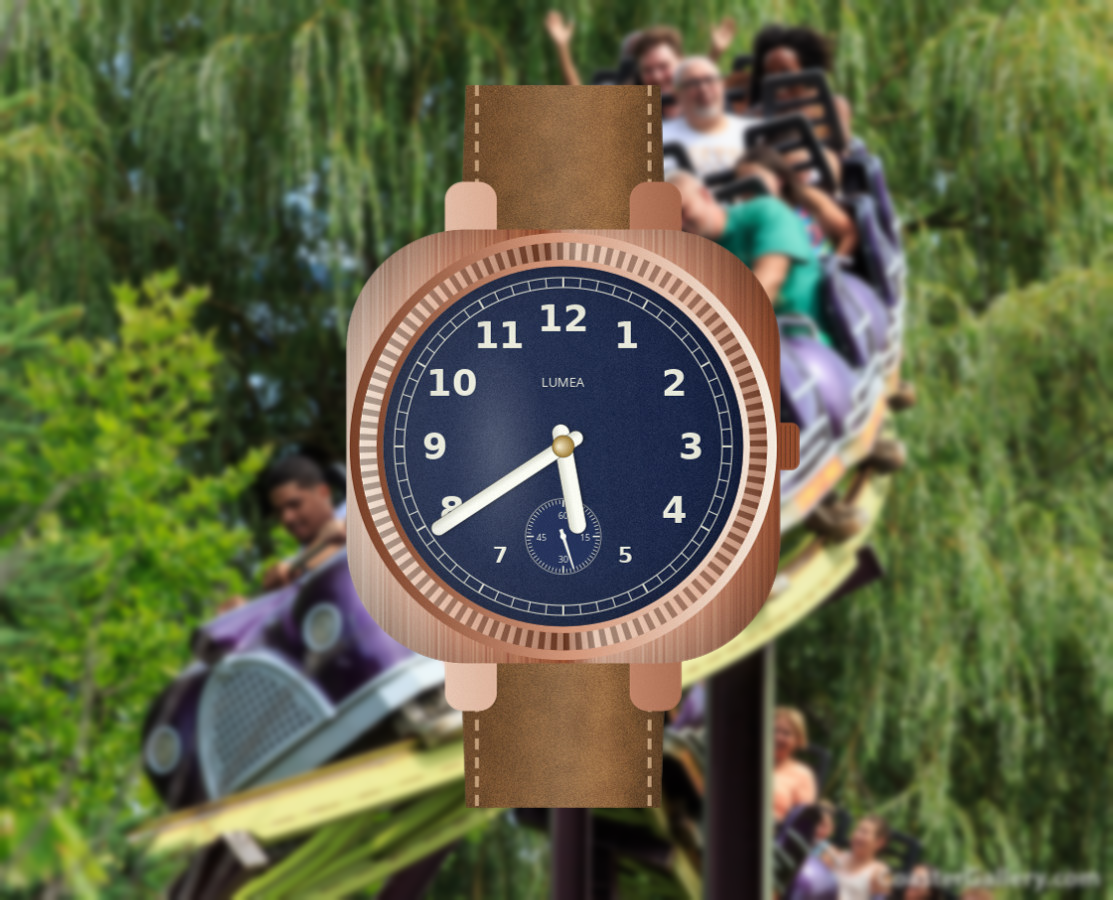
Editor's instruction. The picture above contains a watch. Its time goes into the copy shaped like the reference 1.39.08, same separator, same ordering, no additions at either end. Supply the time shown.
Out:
5.39.27
